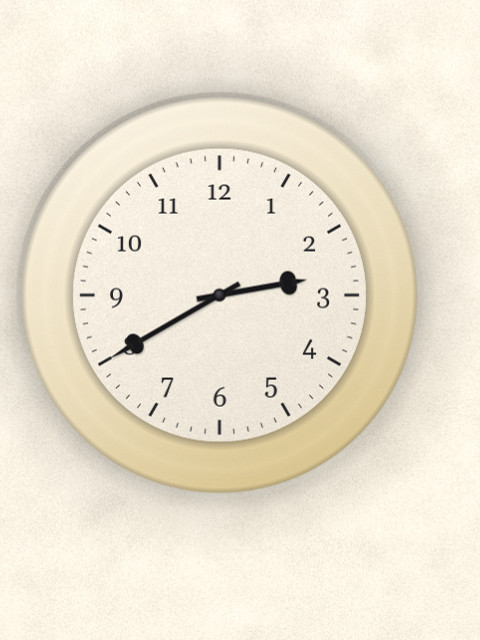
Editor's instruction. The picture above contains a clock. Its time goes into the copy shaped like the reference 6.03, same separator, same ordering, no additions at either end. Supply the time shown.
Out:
2.40
